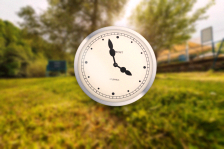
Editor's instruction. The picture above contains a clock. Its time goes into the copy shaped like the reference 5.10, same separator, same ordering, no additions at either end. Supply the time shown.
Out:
3.57
